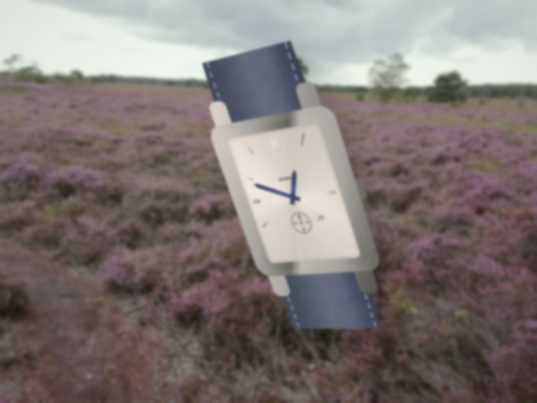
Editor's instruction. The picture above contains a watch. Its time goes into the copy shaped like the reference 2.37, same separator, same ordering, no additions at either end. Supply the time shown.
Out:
12.49
